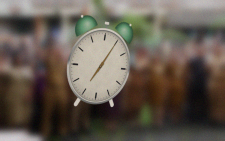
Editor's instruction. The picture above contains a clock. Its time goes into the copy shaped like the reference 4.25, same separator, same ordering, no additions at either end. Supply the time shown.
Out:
7.05
